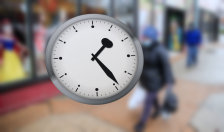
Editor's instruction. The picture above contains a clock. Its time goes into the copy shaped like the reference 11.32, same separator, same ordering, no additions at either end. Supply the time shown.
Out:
1.24
